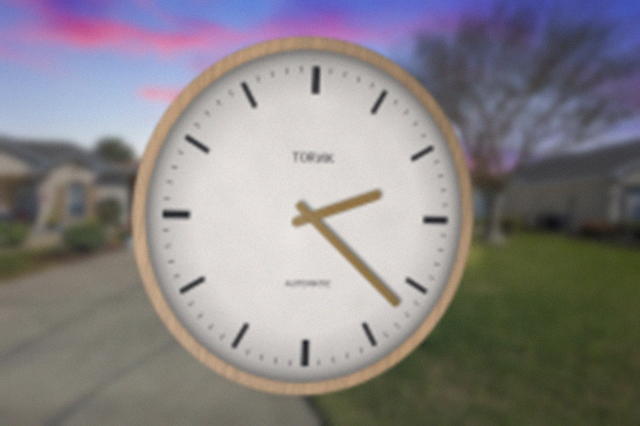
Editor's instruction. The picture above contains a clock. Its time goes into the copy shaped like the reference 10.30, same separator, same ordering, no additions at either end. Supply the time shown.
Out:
2.22
